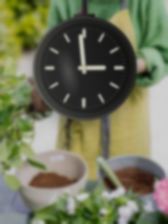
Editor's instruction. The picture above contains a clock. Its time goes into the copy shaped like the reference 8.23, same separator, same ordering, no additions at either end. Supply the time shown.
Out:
2.59
